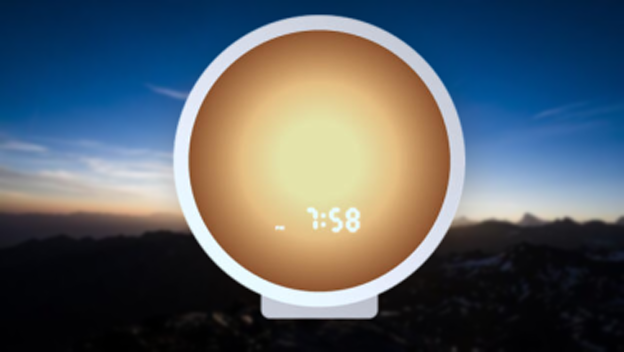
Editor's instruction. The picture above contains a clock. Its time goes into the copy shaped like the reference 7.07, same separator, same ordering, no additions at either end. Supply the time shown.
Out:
7.58
